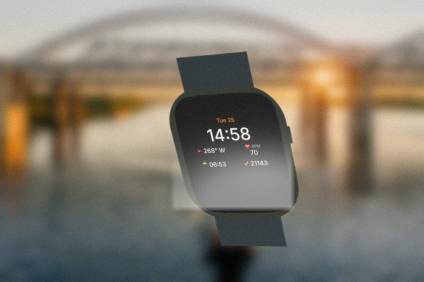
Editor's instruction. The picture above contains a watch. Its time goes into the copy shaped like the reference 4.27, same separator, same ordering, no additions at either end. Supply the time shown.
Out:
14.58
